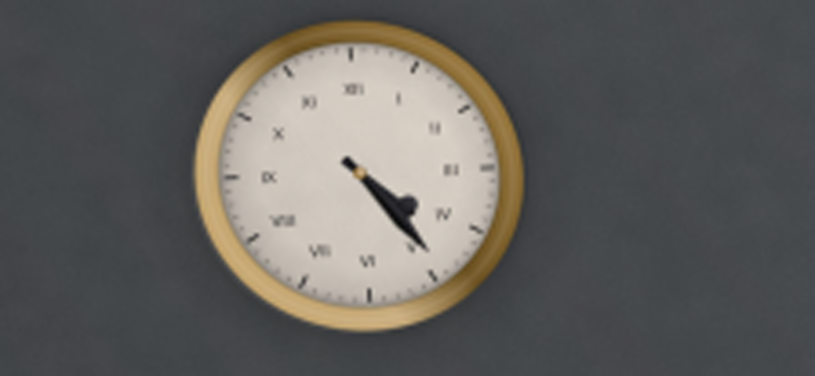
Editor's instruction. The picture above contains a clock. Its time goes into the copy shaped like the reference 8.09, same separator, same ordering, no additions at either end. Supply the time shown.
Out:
4.24
